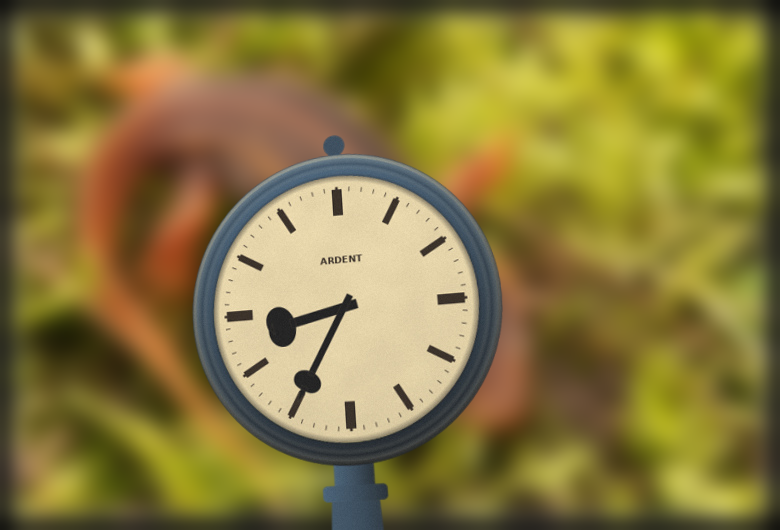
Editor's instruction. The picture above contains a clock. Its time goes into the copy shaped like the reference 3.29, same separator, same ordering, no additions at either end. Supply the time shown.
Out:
8.35
